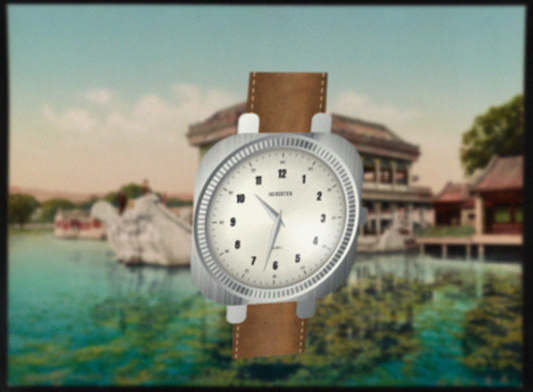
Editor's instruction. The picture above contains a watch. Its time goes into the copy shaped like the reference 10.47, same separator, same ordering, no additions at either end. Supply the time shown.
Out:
10.32
